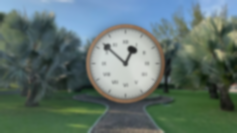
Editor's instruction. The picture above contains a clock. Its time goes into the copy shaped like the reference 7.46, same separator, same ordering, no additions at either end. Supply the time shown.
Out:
12.52
